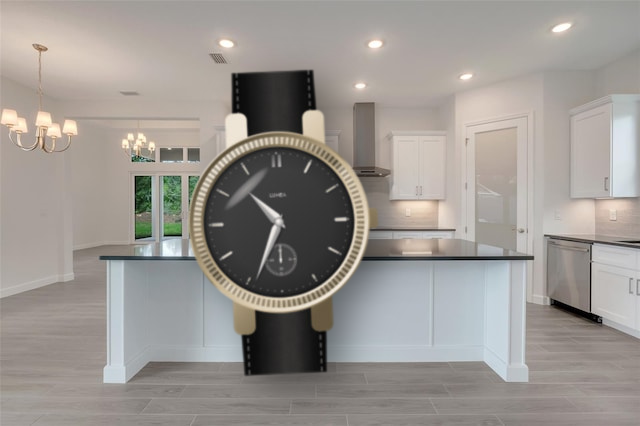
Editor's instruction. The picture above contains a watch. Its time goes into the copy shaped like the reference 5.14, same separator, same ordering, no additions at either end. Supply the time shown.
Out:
10.34
